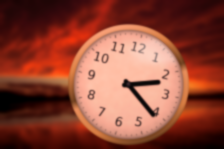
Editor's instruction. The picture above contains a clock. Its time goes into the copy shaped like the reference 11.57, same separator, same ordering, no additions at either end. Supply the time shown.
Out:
2.21
